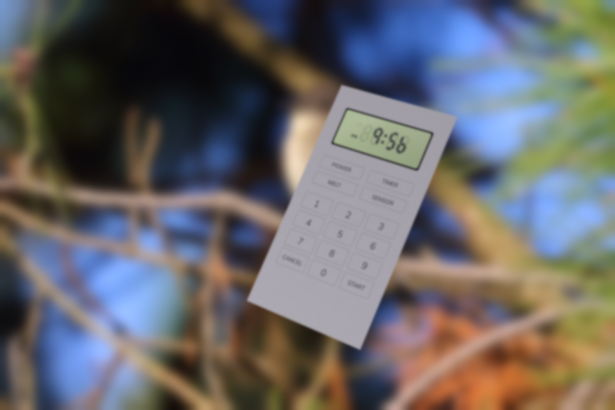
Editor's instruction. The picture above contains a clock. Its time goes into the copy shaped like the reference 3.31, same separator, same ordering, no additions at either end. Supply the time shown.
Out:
9.56
